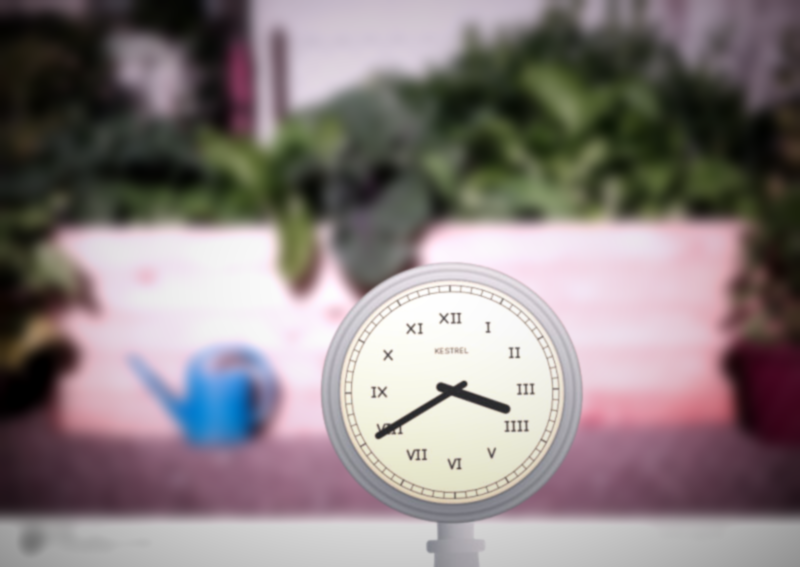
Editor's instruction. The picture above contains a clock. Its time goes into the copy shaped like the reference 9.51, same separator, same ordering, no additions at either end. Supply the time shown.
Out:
3.40
